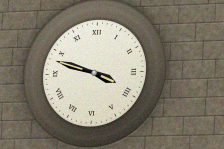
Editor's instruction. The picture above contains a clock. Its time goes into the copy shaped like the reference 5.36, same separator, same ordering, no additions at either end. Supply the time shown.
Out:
3.48
